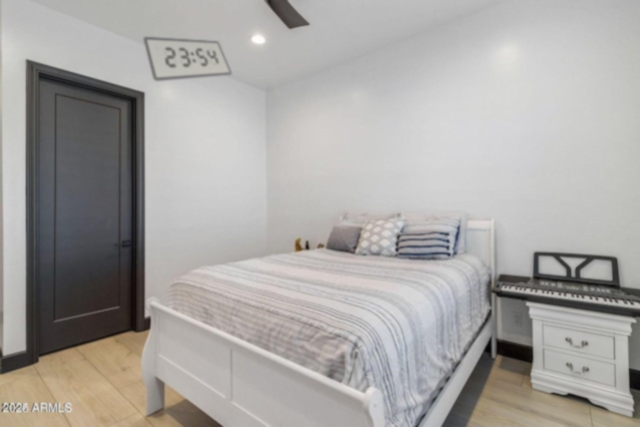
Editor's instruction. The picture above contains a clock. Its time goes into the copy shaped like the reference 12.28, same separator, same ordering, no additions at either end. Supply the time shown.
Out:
23.54
